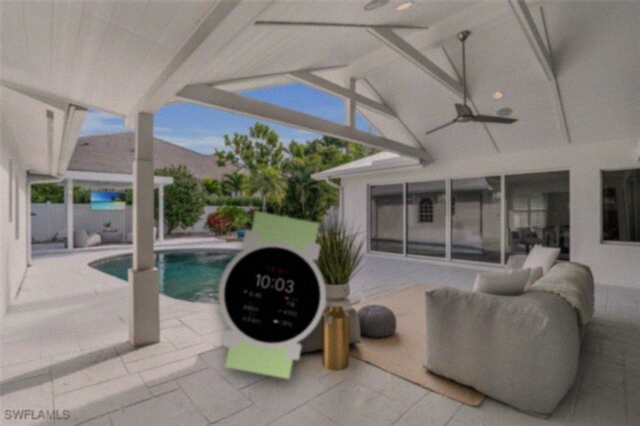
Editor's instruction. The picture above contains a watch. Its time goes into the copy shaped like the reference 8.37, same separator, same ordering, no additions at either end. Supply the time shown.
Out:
10.03
